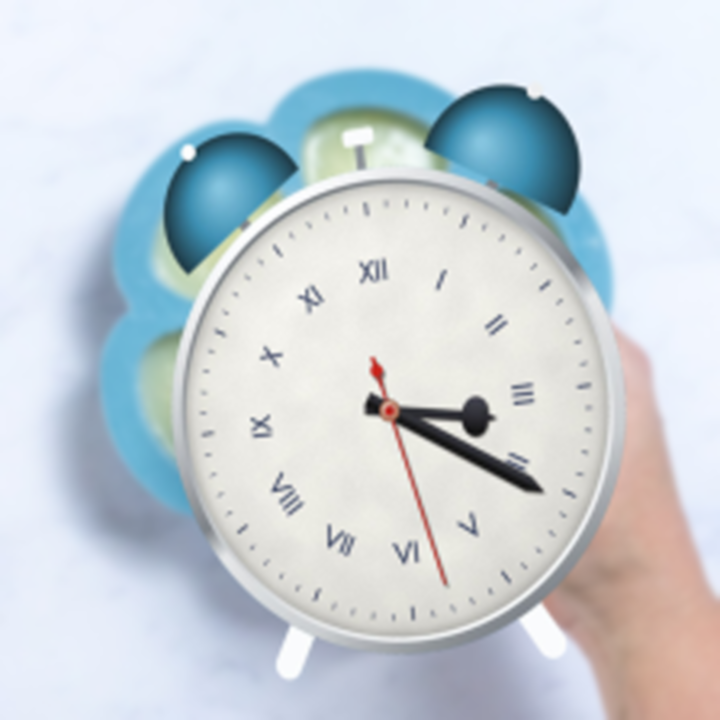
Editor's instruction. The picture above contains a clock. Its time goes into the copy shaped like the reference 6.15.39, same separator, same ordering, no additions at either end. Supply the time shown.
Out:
3.20.28
